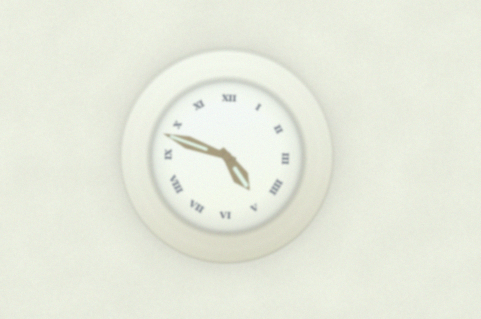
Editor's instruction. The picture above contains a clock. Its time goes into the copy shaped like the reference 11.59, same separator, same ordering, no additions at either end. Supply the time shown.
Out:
4.48
